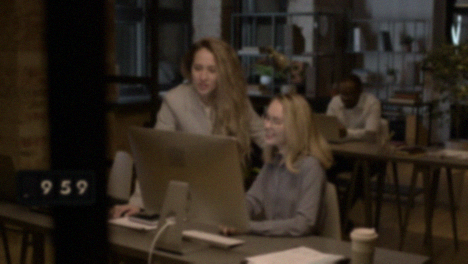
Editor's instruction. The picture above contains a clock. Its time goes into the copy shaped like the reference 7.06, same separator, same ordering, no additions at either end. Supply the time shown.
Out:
9.59
